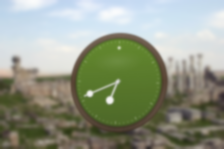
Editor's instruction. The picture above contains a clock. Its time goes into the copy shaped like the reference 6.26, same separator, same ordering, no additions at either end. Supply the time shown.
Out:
6.41
